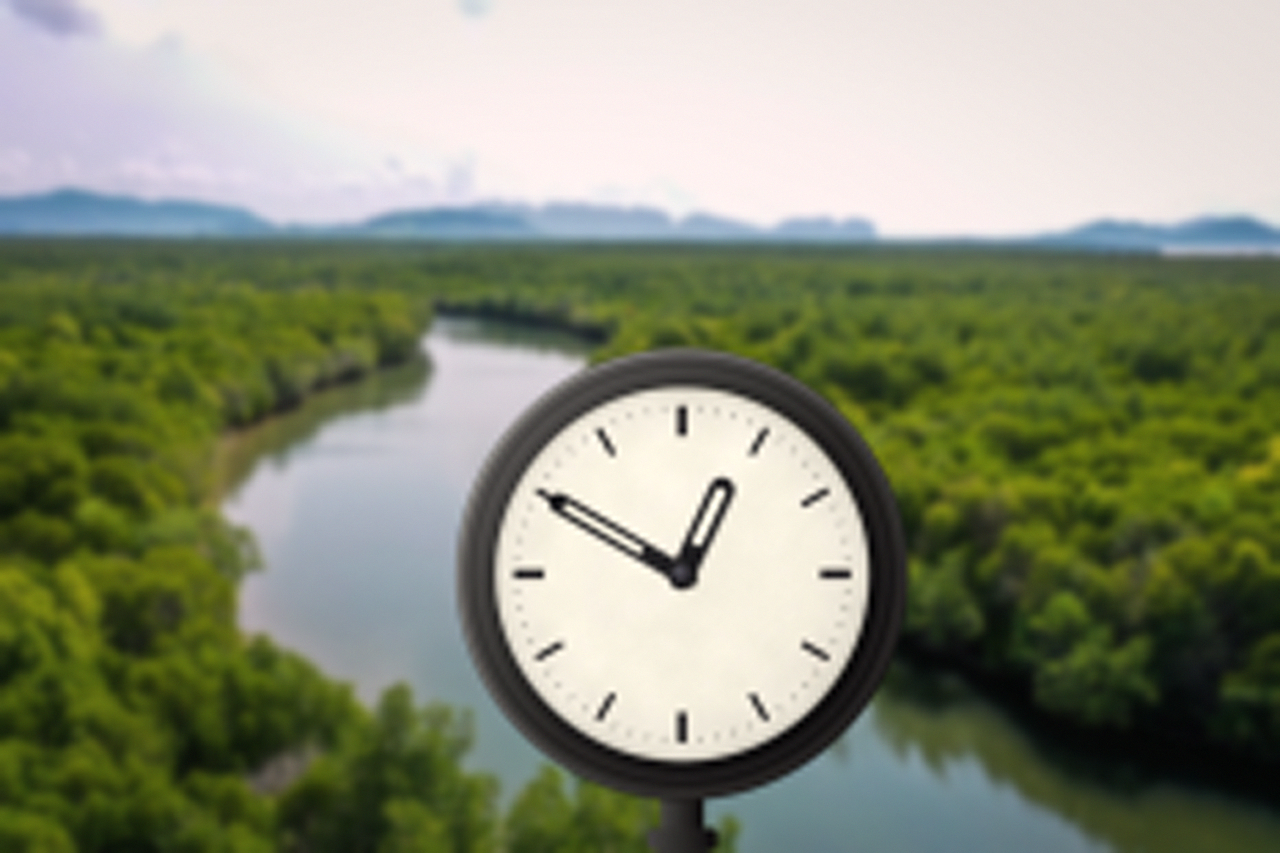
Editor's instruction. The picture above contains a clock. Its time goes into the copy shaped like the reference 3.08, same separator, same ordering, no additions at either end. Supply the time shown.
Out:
12.50
